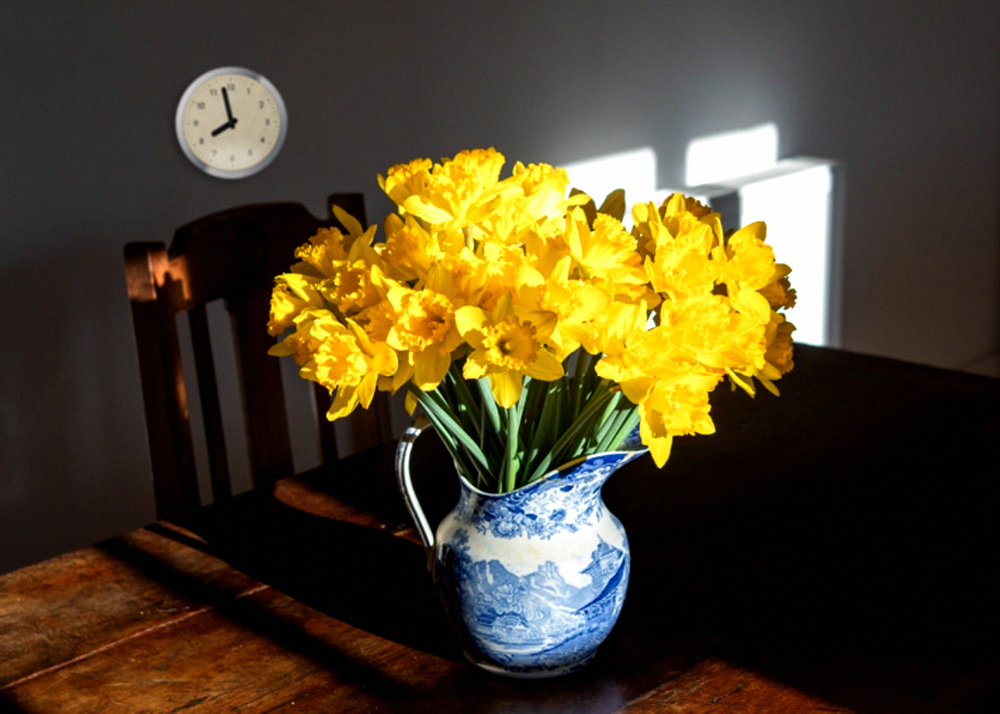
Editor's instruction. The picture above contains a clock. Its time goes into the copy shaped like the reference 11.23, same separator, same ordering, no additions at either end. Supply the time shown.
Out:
7.58
